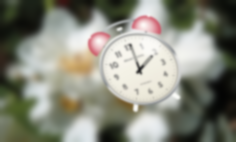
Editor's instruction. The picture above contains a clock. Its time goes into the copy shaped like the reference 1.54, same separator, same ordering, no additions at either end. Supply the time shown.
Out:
2.01
